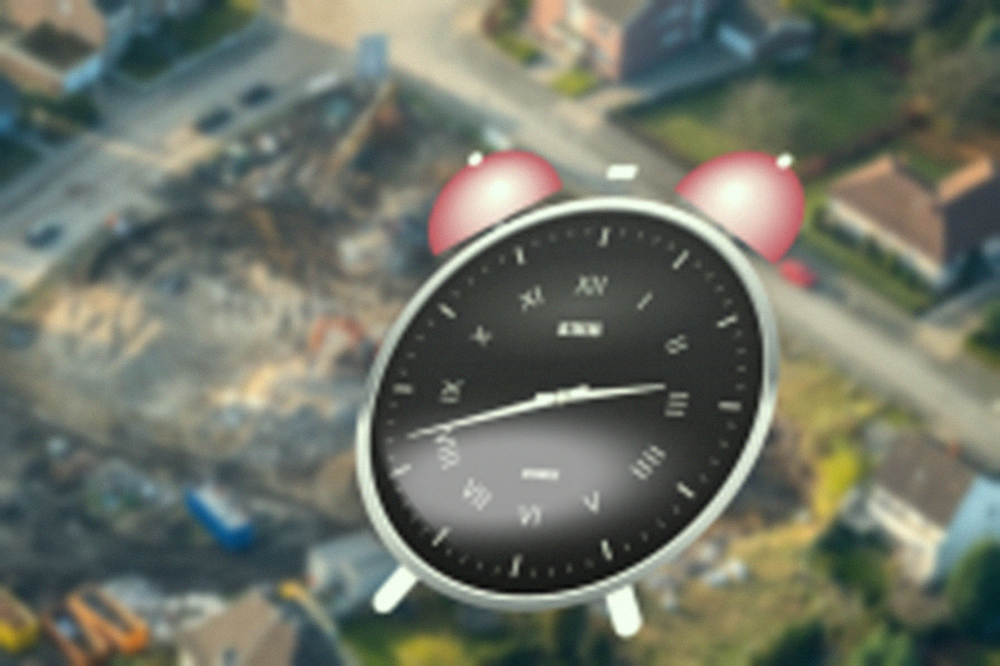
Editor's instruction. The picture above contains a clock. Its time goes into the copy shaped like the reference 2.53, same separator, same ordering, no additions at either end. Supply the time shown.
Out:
2.42
